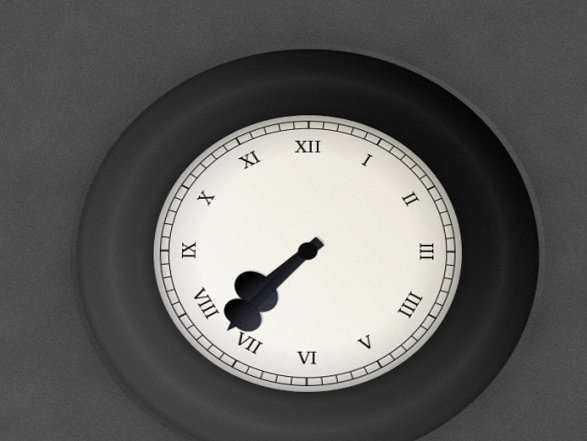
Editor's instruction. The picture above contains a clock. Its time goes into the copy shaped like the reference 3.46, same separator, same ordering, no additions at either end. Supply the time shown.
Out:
7.37
